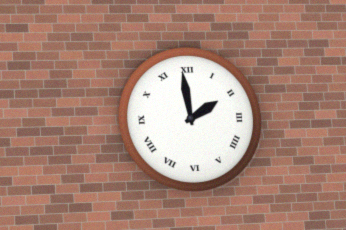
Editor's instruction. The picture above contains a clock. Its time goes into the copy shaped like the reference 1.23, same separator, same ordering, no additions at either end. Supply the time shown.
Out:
1.59
